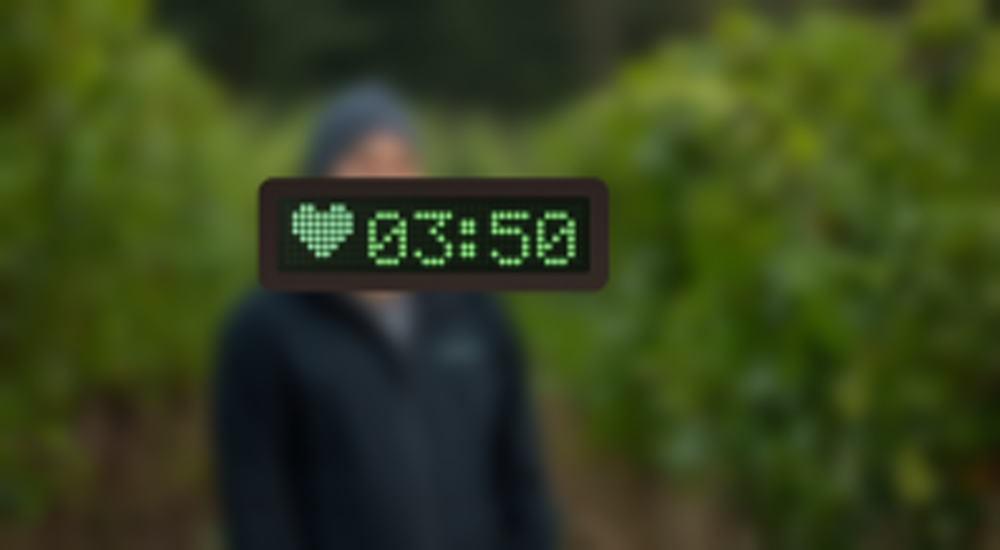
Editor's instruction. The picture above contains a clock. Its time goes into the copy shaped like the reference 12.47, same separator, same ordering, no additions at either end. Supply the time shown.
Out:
3.50
